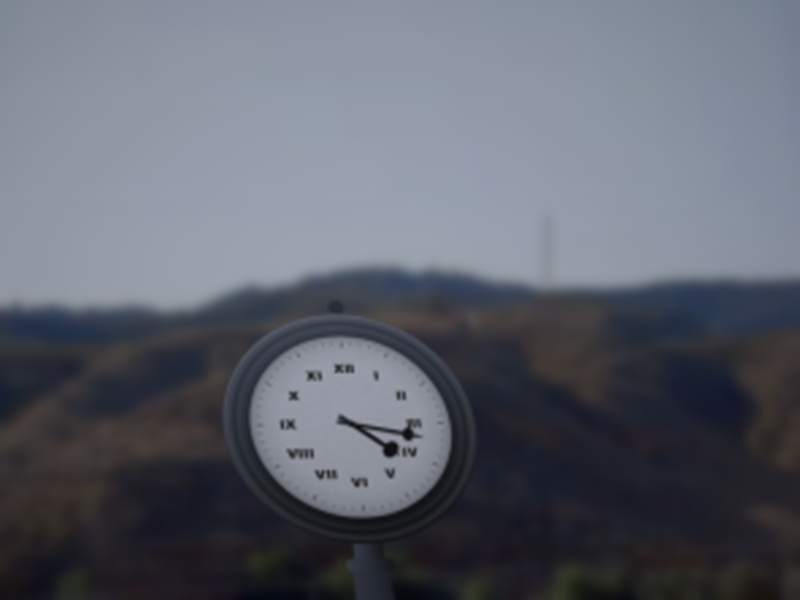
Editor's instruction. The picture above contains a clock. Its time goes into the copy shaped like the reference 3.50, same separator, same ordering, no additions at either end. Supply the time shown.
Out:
4.17
